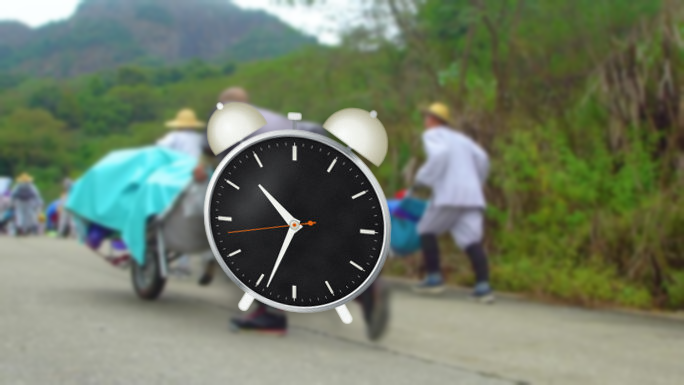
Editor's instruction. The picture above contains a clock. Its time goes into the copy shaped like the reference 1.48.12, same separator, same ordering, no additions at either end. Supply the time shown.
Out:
10.33.43
